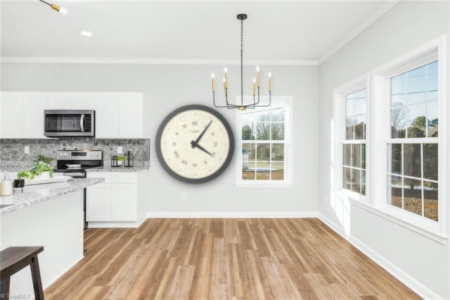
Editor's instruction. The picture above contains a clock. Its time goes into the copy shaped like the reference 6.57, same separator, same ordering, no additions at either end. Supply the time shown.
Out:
4.06
